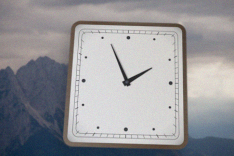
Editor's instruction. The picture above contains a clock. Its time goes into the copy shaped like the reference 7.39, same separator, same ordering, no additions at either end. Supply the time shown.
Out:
1.56
